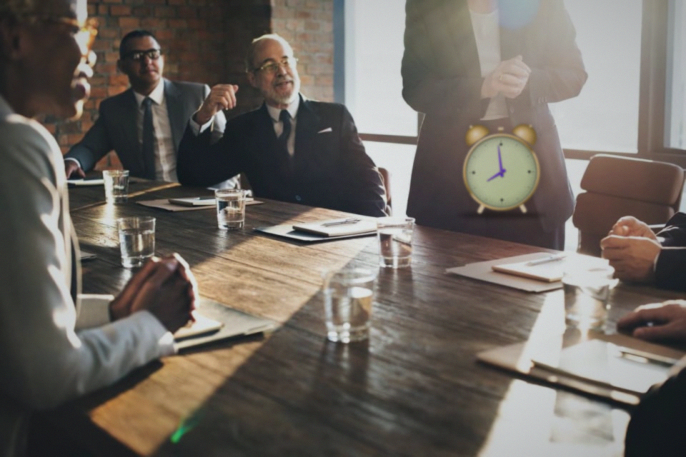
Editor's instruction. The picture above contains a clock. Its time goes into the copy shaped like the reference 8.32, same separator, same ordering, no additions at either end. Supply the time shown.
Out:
7.59
